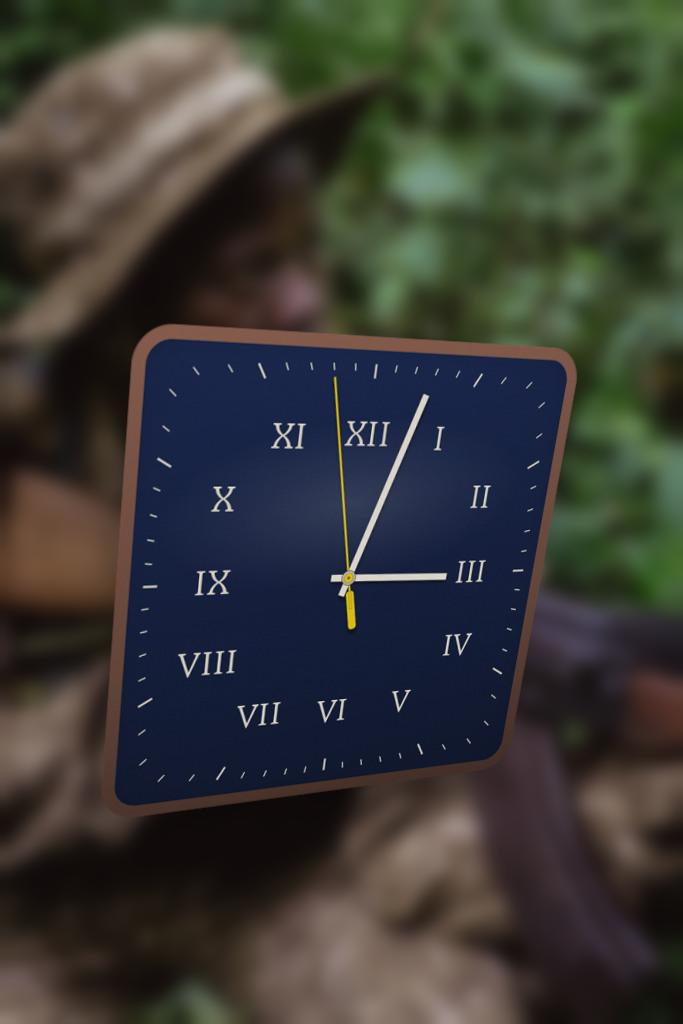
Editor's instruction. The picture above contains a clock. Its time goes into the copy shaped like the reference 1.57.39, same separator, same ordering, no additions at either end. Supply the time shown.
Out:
3.02.58
